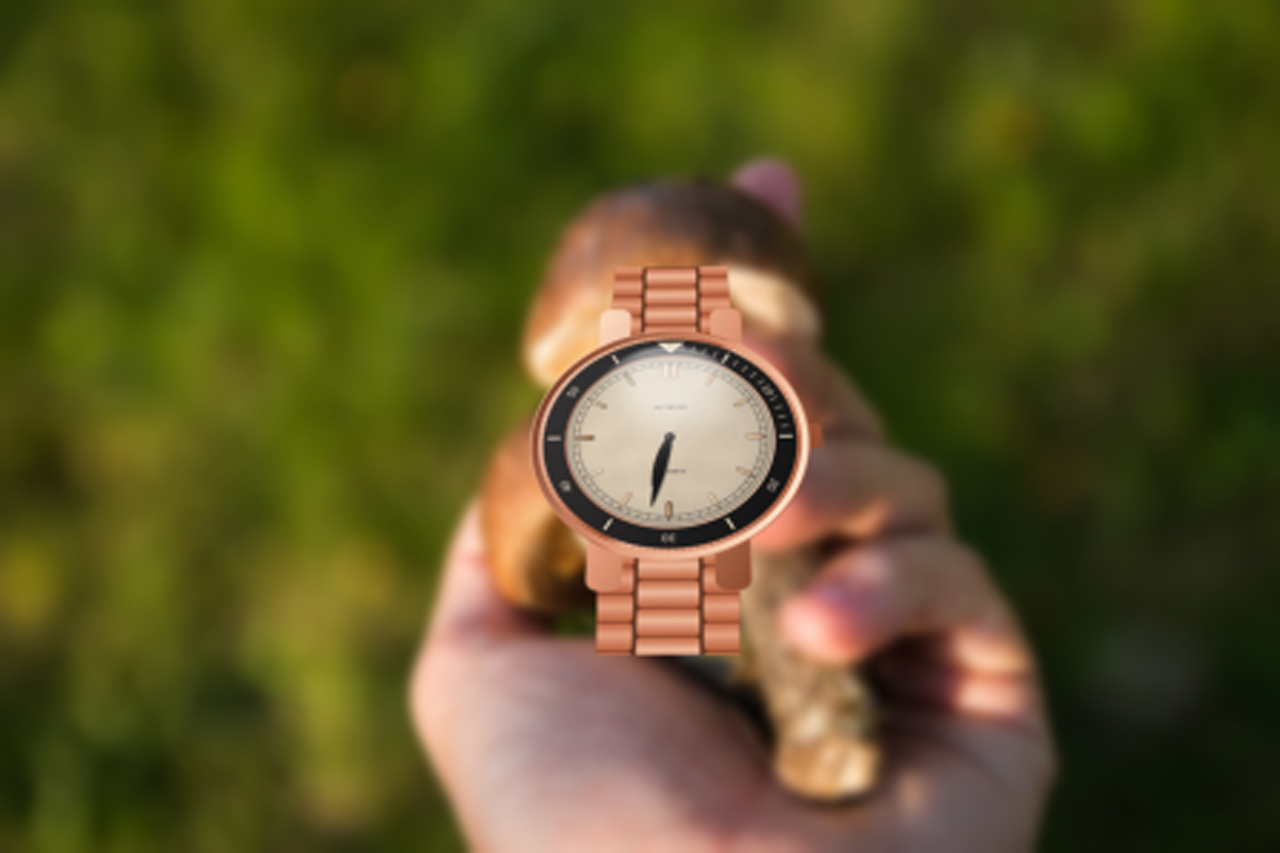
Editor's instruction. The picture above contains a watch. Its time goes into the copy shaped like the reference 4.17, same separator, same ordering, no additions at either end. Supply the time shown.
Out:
6.32
